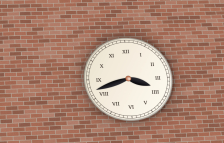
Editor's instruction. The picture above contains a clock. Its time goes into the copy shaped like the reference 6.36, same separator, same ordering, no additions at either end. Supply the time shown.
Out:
3.42
